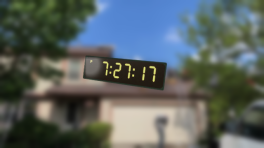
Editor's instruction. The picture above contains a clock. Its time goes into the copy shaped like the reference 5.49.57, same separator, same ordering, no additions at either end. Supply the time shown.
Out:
7.27.17
